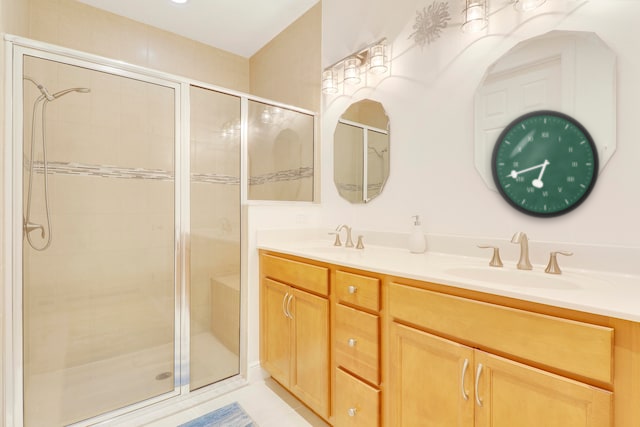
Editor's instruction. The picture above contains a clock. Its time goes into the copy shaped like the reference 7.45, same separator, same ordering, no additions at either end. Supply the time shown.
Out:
6.42
